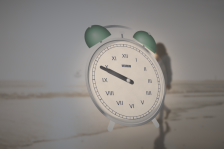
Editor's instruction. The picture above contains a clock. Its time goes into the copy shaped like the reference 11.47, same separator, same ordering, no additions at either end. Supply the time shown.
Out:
9.49
